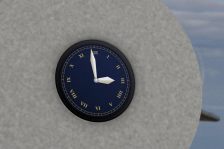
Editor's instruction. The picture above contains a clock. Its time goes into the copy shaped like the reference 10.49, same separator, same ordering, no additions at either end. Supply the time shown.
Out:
2.59
